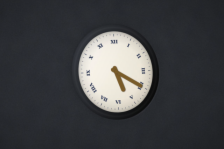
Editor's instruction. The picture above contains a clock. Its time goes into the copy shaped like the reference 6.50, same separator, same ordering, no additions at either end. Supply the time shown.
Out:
5.20
